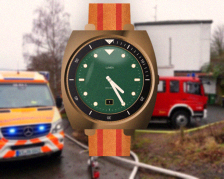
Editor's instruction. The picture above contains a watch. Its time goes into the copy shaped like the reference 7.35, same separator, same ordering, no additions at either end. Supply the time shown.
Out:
4.25
